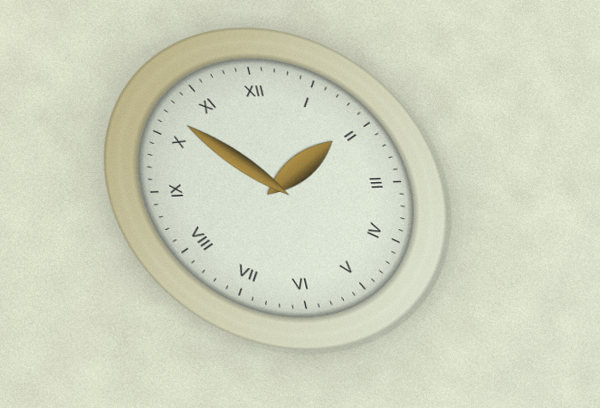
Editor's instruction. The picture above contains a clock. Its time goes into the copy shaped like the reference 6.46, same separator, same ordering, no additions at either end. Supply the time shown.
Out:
1.52
